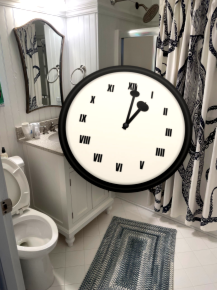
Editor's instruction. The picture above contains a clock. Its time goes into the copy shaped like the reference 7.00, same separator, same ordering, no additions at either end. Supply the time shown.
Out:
1.01
